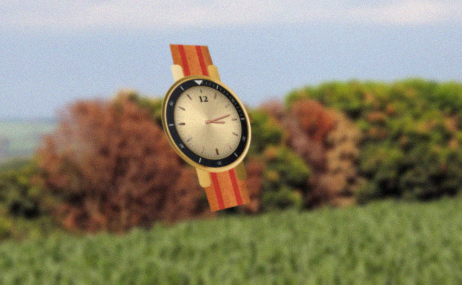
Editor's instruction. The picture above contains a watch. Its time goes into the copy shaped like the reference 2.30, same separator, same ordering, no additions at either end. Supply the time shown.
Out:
3.13
